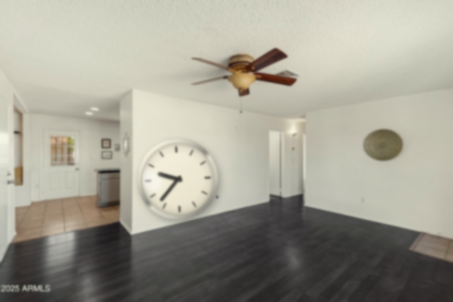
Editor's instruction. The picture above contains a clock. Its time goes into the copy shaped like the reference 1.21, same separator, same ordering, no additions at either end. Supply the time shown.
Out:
9.37
